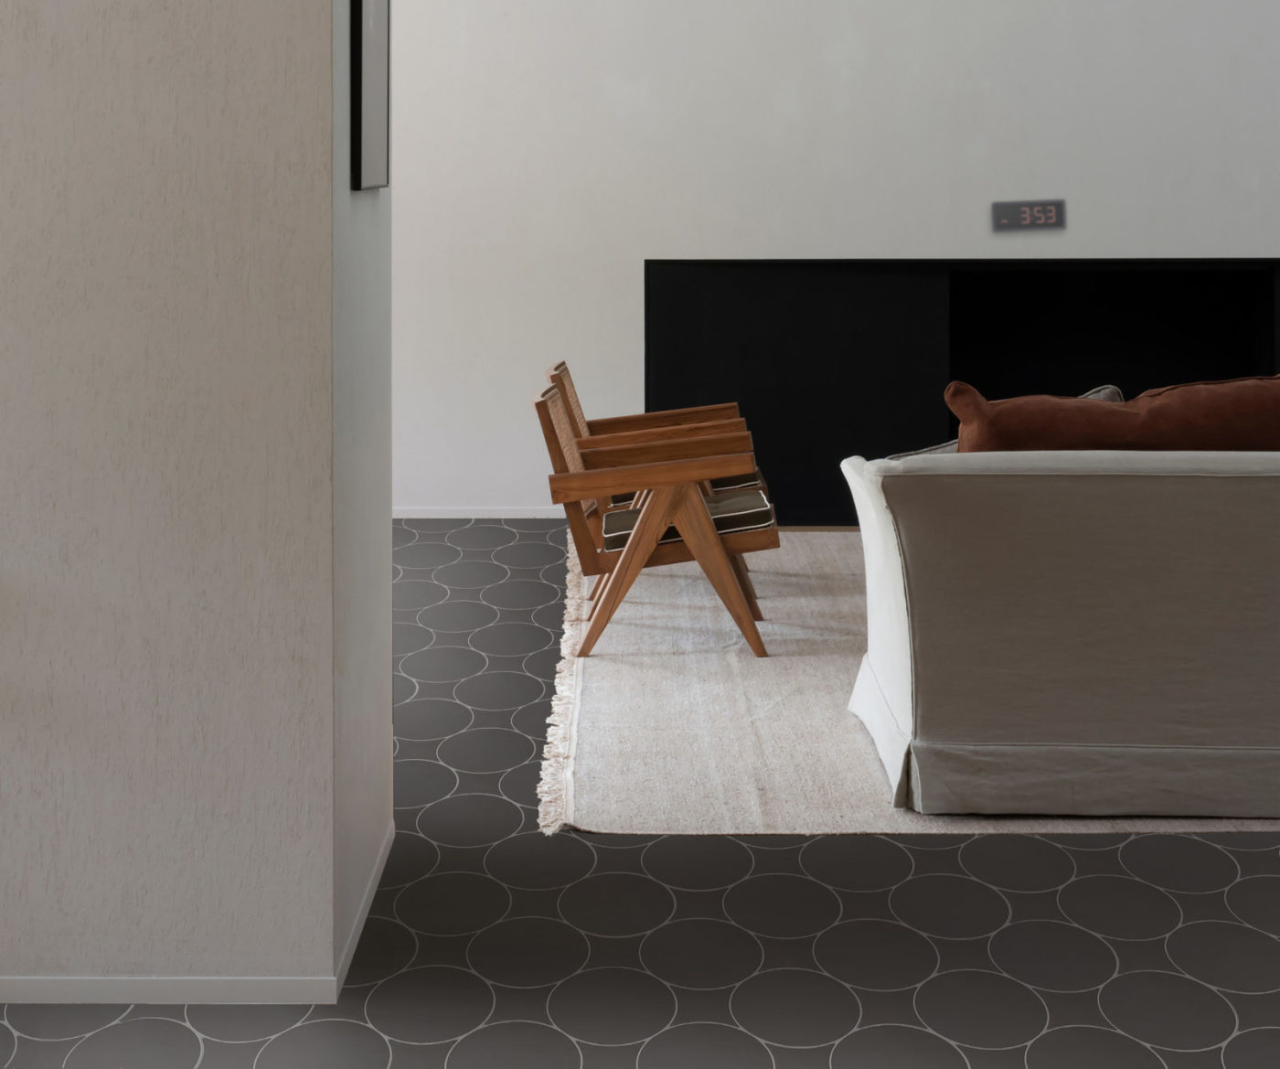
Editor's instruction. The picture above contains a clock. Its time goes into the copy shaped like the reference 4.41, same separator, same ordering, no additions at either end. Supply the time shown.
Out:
3.53
